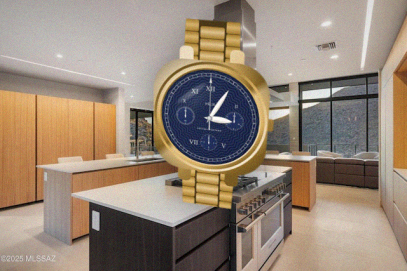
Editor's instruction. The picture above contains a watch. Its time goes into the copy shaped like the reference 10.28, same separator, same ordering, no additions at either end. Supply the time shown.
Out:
3.05
